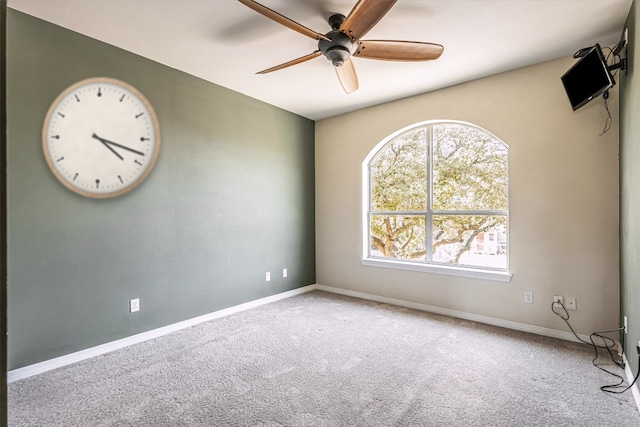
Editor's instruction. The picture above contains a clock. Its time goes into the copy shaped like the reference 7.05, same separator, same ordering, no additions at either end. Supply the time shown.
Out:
4.18
